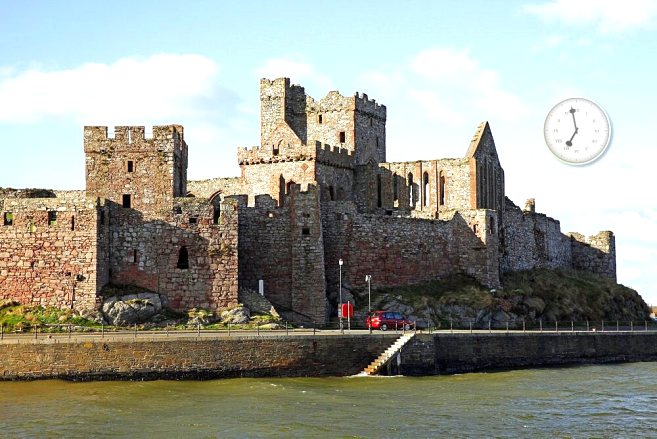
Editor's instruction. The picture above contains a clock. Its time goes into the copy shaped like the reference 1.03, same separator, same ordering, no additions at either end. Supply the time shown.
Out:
6.58
